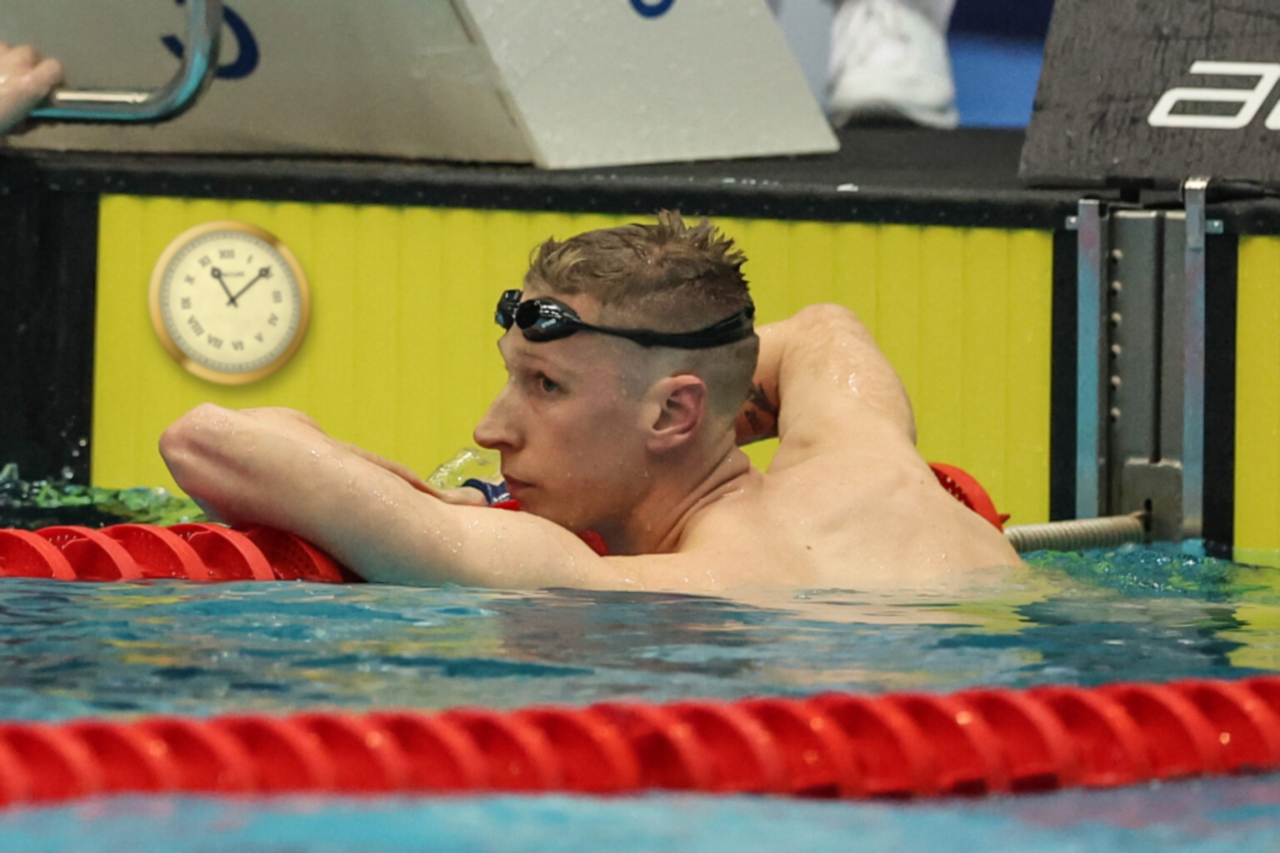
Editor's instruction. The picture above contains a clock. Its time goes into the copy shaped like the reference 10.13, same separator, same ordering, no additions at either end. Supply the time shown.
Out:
11.09
